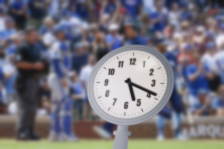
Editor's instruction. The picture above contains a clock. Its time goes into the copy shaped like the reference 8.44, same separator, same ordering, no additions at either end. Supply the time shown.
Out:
5.19
